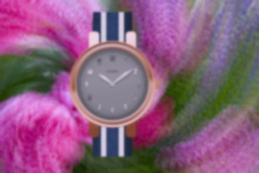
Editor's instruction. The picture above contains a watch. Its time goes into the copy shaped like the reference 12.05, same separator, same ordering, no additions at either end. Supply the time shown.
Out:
10.09
